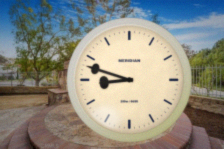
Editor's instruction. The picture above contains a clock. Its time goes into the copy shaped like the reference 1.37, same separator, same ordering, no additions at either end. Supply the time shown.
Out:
8.48
